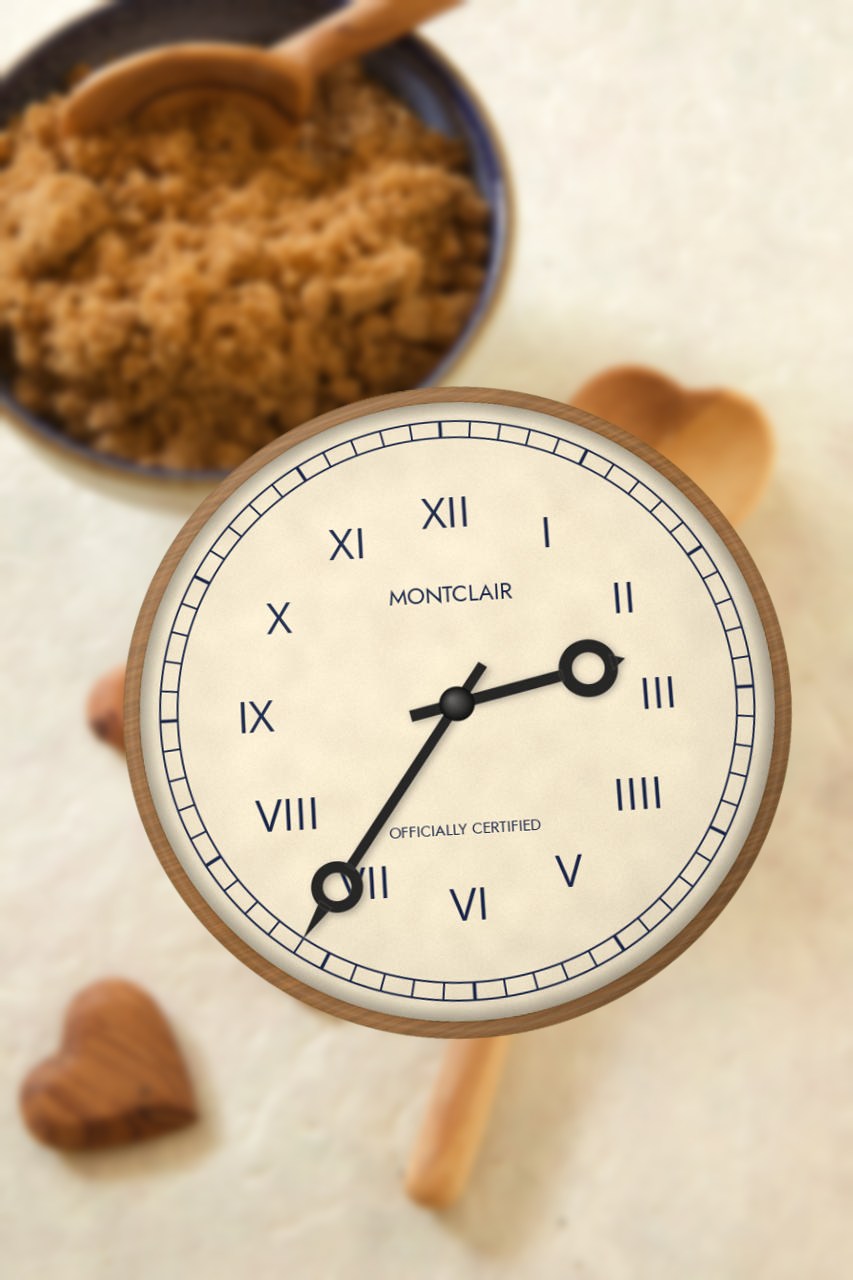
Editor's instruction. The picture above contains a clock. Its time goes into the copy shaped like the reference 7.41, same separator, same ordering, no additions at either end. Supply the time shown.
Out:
2.36
